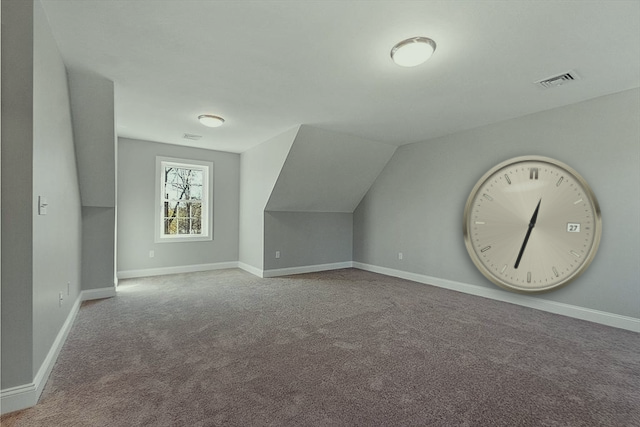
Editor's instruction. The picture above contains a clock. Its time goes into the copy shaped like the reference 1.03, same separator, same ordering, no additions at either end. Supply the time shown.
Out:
12.33
